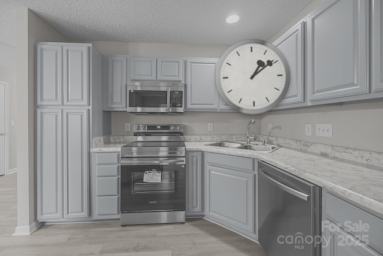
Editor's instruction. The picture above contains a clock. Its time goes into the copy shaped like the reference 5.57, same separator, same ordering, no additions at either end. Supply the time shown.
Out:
1.09
